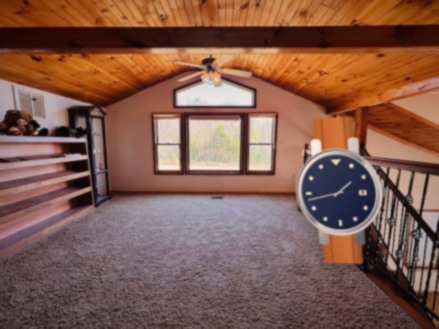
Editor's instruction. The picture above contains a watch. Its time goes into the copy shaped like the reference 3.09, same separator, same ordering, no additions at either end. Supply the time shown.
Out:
1.43
